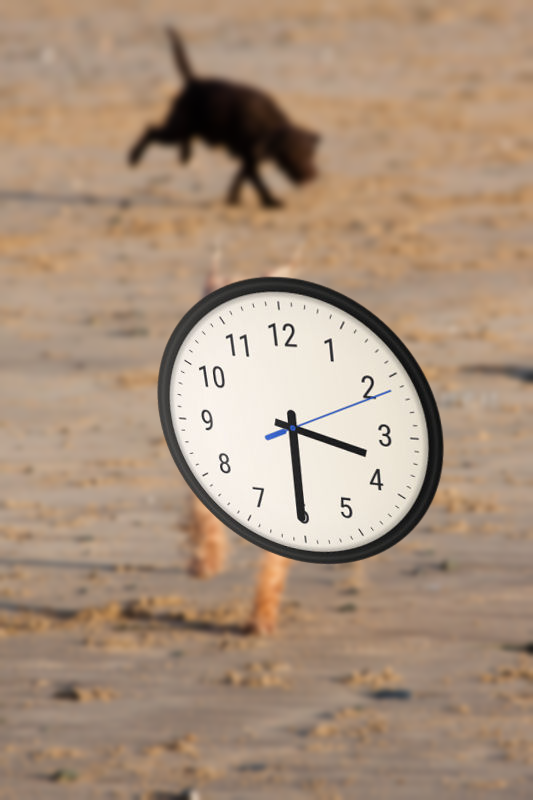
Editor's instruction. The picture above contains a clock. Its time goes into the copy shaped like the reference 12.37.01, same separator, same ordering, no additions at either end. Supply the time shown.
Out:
3.30.11
